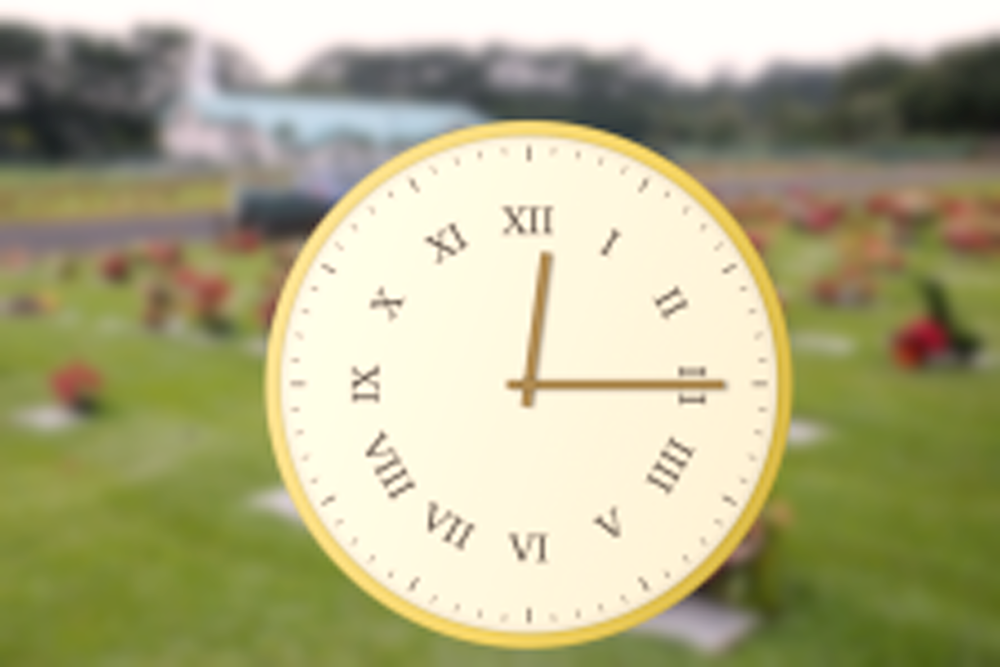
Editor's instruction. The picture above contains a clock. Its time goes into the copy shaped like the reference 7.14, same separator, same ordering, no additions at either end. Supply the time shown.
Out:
12.15
